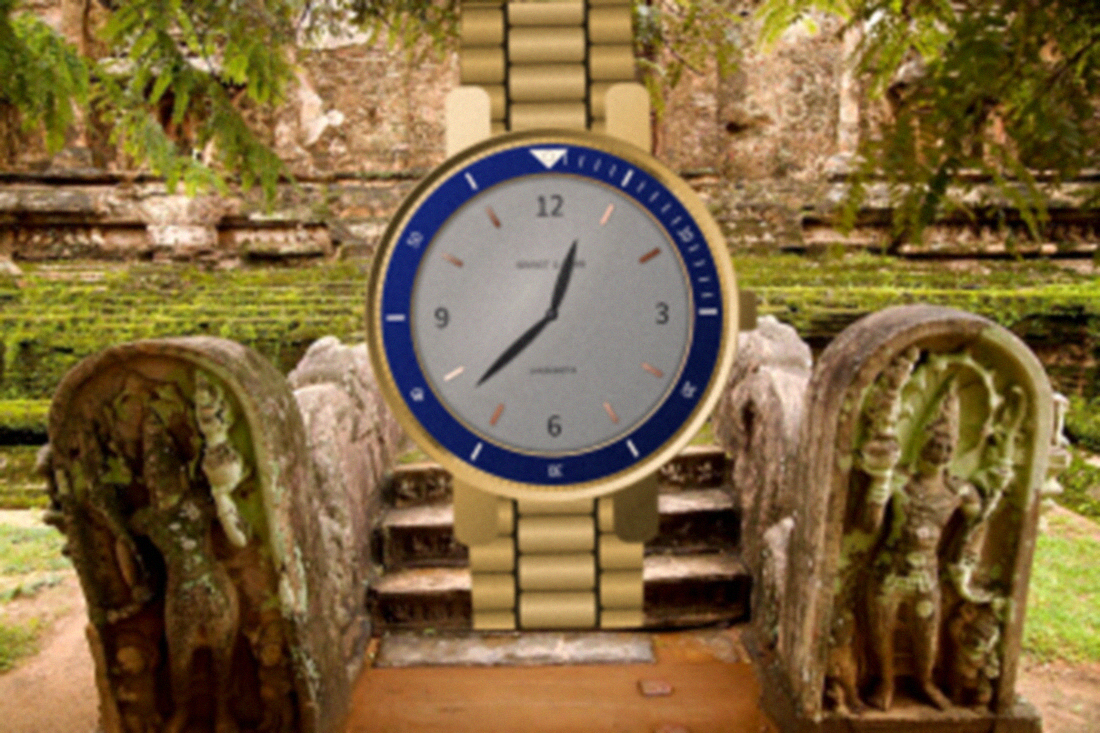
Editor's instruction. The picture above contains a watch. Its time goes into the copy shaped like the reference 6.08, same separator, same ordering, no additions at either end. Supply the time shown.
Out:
12.38
